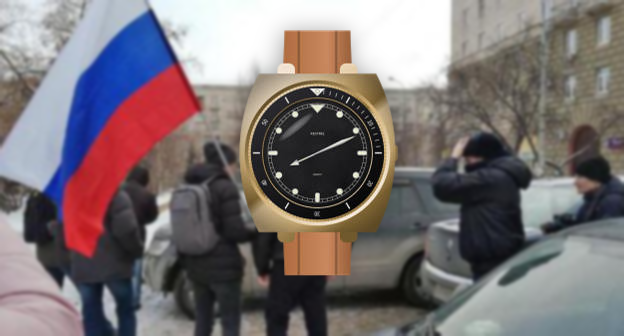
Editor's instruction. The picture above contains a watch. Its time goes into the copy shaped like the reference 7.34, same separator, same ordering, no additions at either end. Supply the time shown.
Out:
8.11
